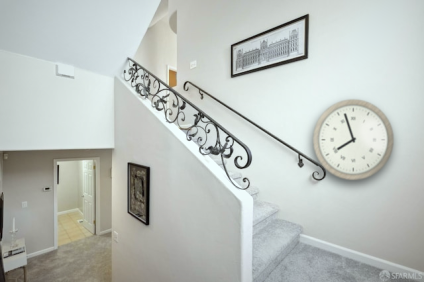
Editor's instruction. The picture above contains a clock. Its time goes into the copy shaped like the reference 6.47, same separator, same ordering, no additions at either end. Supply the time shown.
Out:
7.57
